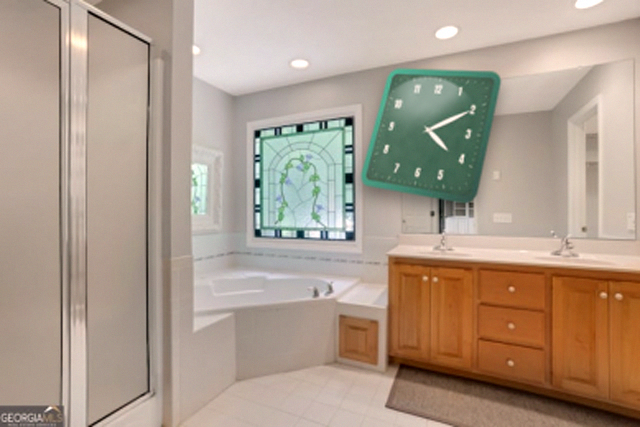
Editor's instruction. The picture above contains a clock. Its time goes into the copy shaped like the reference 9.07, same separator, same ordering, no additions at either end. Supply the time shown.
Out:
4.10
